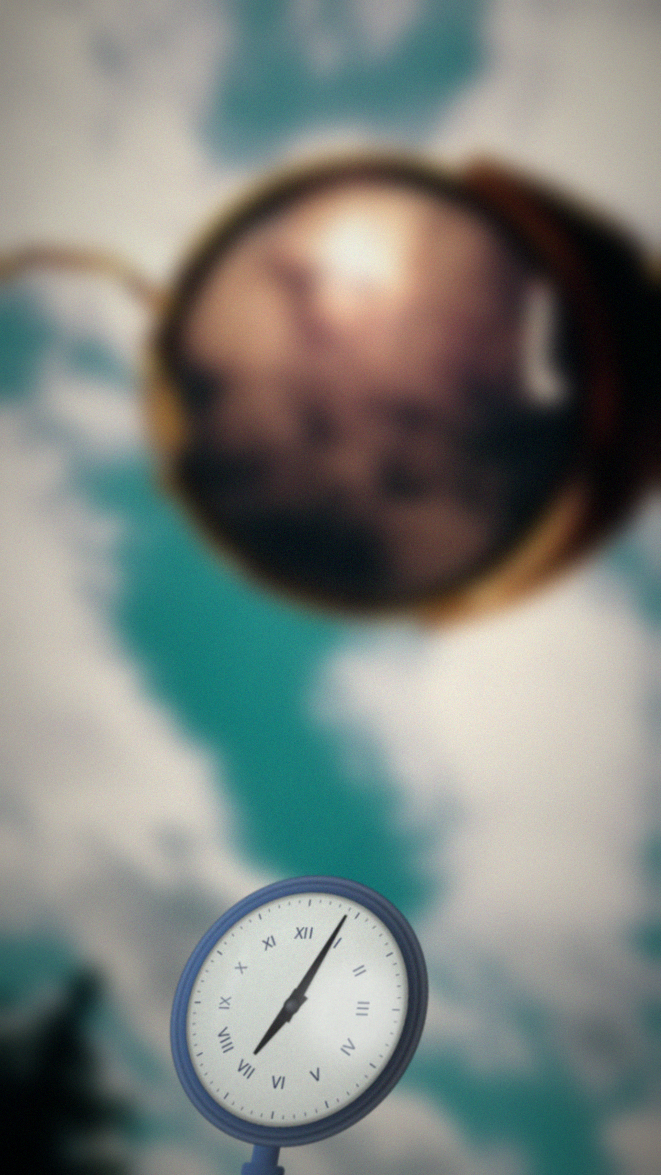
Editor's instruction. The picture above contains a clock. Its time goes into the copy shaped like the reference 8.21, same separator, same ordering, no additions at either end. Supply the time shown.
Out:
7.04
